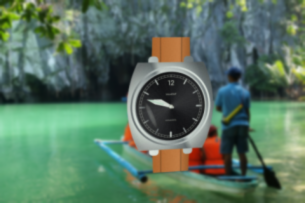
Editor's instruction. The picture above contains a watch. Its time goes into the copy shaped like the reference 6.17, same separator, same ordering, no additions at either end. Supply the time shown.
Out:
9.48
